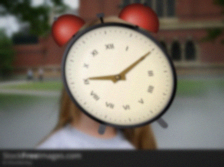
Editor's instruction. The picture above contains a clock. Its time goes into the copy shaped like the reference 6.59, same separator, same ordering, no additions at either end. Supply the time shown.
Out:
9.10
